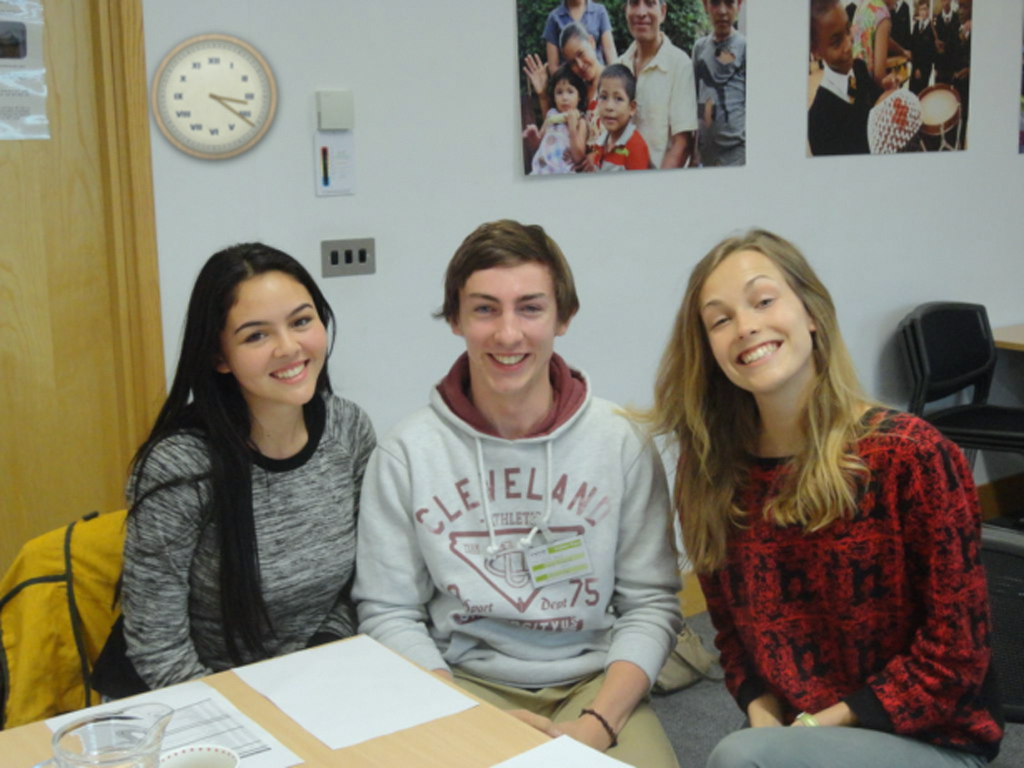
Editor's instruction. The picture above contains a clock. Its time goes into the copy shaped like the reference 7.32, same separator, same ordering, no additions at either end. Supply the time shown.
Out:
3.21
